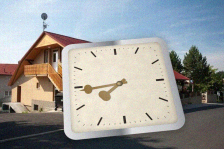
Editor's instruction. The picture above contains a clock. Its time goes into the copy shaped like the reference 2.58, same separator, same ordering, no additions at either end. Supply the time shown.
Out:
7.44
